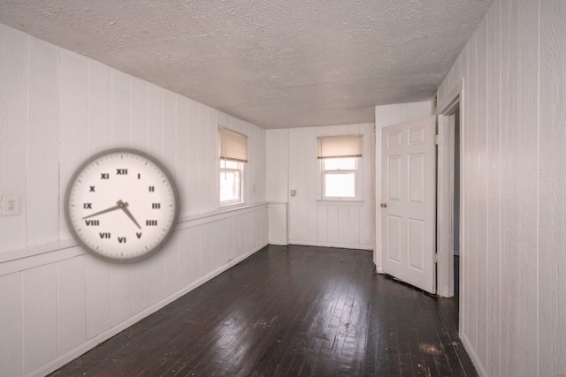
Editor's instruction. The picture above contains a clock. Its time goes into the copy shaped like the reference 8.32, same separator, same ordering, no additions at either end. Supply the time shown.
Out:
4.42
